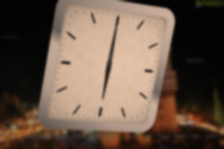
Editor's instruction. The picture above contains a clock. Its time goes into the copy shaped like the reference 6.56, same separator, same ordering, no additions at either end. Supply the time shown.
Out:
6.00
